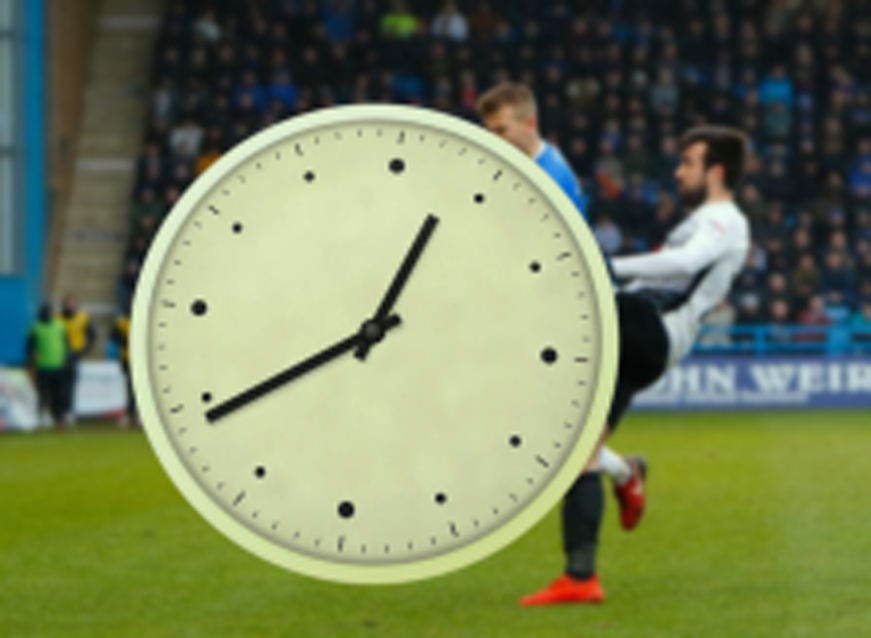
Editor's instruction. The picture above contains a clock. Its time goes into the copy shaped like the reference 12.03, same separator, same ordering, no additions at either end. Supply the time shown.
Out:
12.39
